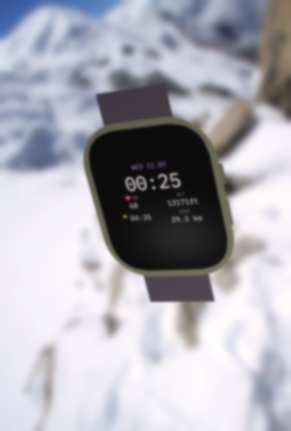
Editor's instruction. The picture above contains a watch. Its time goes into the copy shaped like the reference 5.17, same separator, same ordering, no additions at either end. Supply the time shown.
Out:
0.25
